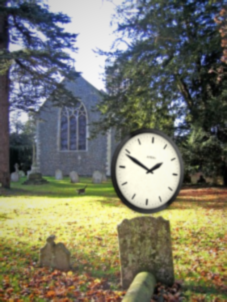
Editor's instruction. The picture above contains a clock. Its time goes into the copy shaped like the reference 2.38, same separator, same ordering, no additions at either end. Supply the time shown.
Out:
1.49
